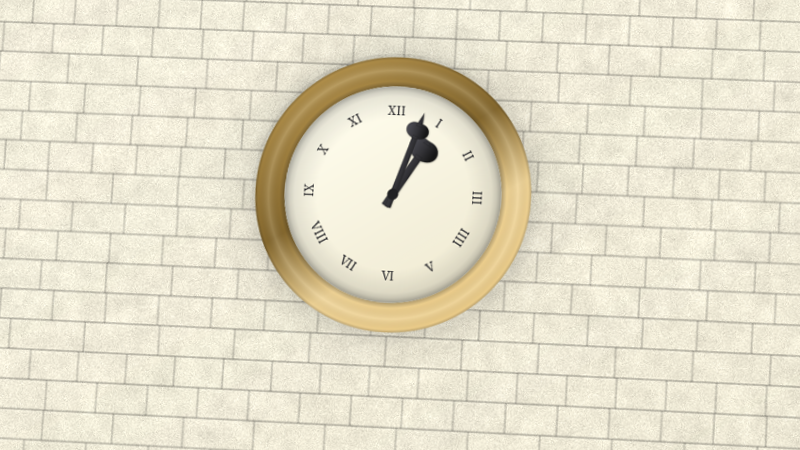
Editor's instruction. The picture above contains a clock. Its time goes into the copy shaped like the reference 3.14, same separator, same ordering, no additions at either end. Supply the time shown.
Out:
1.03
